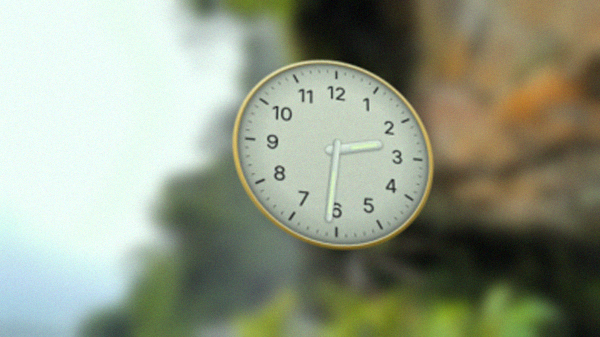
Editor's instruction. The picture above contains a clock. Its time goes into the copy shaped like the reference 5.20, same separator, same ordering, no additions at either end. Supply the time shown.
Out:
2.31
